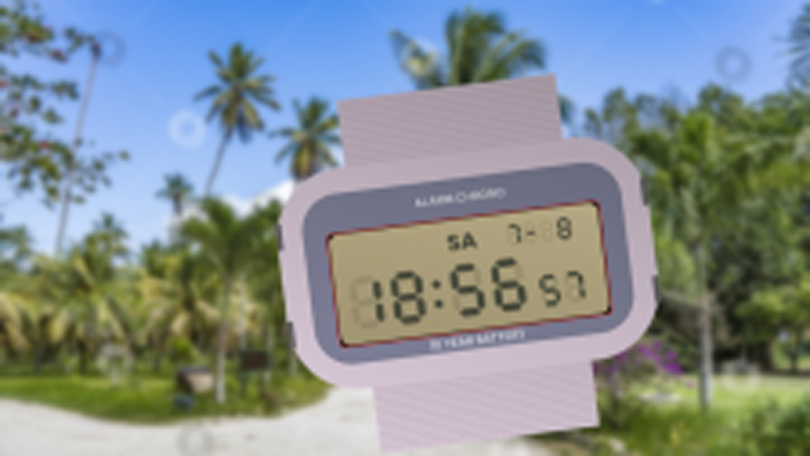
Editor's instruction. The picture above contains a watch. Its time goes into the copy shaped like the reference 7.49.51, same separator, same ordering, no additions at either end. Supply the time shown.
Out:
18.56.57
